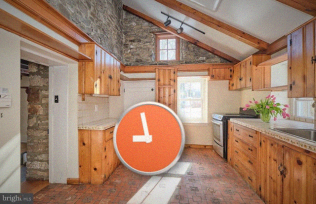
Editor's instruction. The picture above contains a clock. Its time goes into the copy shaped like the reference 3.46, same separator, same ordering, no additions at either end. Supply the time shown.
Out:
8.58
